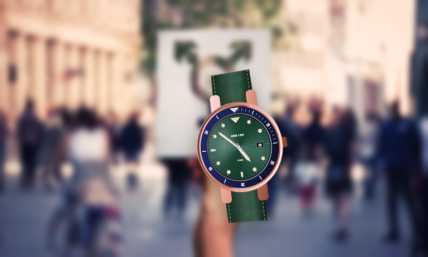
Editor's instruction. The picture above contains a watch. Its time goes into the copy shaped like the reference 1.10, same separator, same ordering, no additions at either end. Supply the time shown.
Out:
4.52
